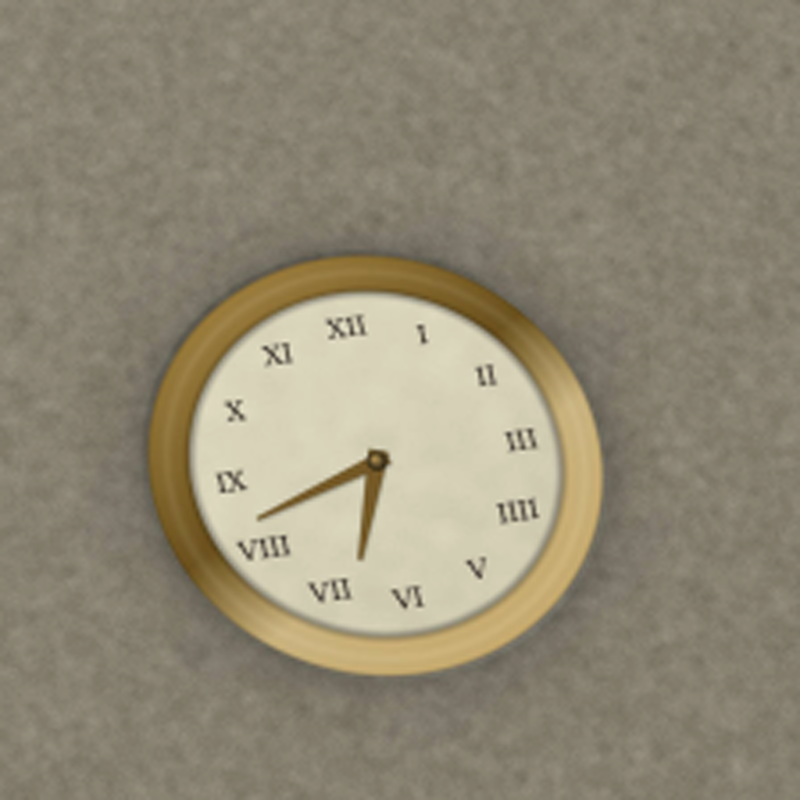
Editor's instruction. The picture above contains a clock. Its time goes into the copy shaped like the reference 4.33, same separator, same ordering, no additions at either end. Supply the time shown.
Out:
6.42
